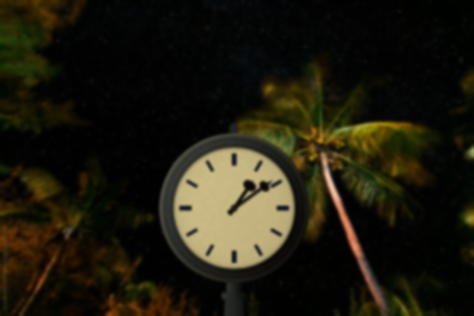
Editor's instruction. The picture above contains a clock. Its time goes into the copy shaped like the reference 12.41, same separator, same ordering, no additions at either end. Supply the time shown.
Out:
1.09
